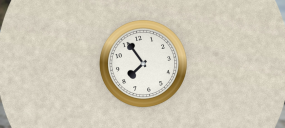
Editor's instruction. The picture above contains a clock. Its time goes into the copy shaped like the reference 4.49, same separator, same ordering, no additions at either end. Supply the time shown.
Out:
7.56
